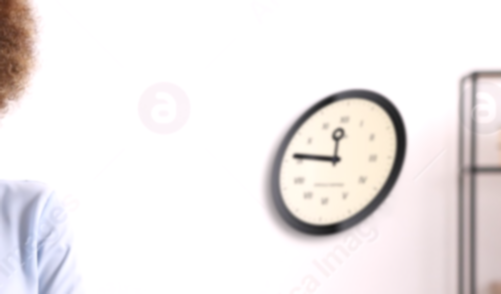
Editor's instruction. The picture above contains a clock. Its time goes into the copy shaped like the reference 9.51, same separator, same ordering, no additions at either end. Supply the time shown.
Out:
11.46
